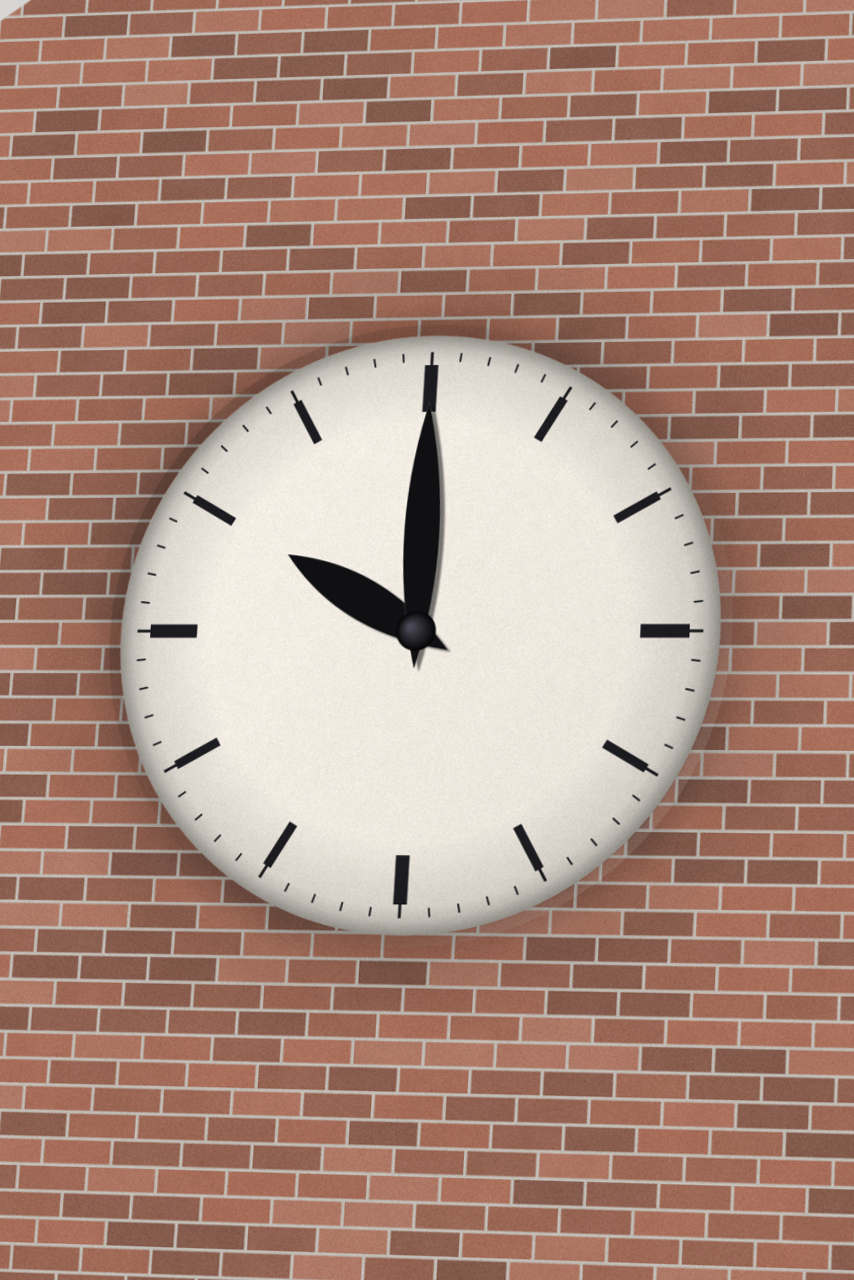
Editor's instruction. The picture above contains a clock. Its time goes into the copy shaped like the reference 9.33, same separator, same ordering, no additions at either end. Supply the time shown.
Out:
10.00
